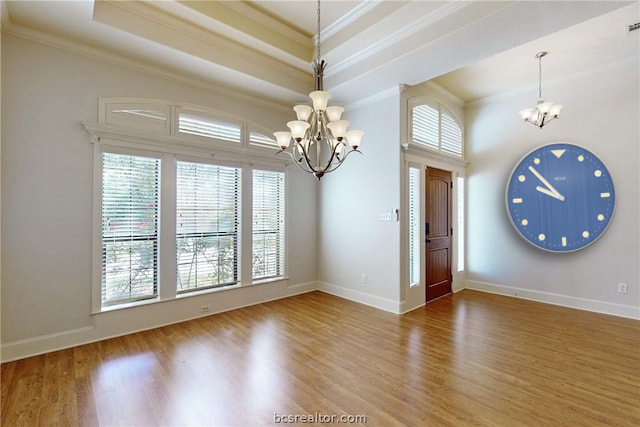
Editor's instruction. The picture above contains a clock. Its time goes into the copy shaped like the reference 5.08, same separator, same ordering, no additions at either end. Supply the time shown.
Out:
9.53
